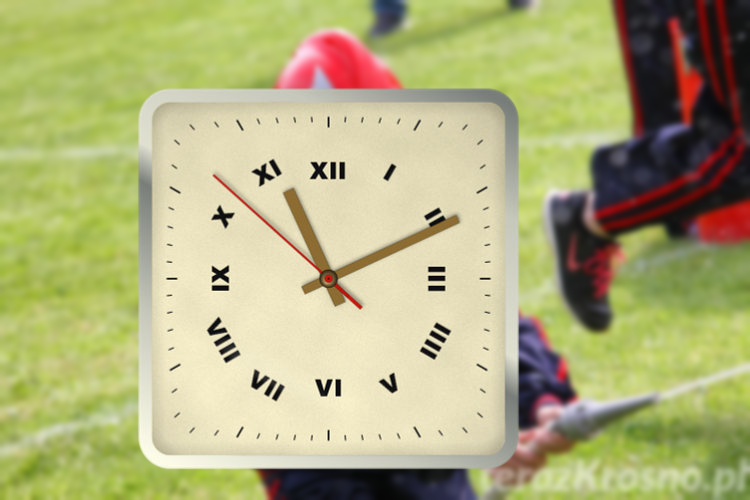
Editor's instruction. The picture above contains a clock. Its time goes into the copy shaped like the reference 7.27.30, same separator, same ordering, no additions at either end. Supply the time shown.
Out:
11.10.52
